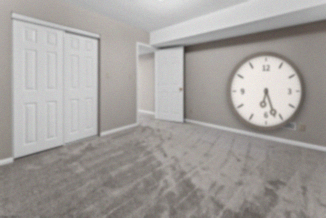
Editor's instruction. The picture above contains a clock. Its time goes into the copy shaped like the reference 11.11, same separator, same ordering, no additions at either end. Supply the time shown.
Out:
6.27
